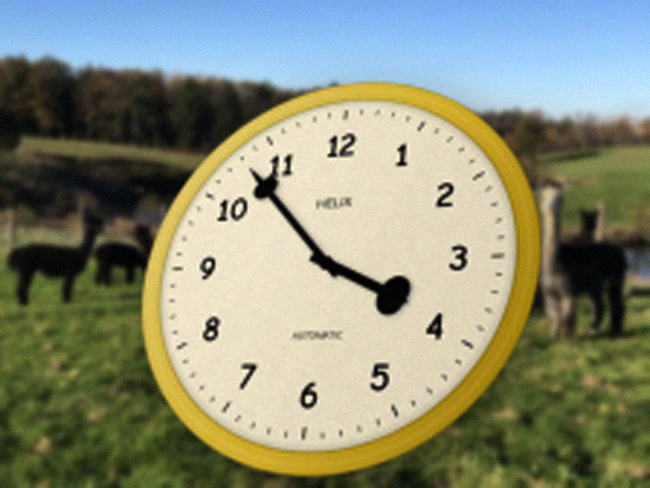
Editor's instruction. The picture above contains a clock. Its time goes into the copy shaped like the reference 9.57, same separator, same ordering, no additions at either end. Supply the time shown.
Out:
3.53
